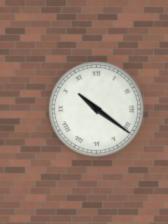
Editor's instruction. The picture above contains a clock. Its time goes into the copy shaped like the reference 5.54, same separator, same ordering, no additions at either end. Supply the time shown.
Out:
10.21
